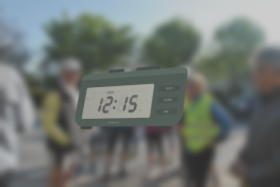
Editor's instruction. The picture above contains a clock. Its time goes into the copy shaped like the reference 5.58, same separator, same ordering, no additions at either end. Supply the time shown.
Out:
12.15
